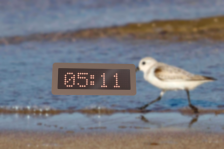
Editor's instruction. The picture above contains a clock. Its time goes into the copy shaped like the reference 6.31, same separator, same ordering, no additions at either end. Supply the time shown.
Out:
5.11
